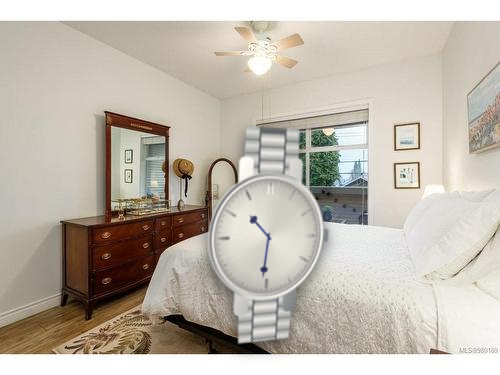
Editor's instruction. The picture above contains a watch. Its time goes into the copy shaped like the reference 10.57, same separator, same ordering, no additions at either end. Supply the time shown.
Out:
10.31
